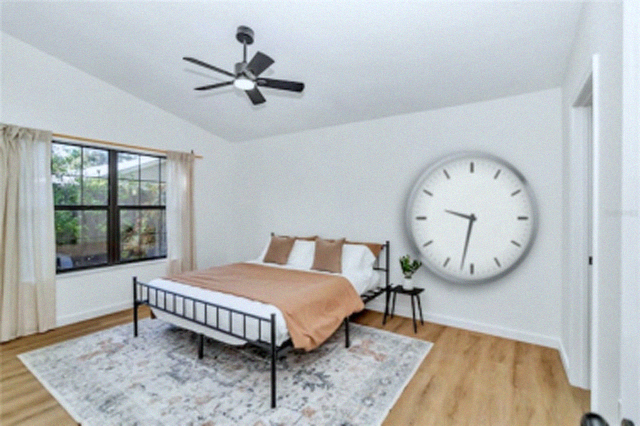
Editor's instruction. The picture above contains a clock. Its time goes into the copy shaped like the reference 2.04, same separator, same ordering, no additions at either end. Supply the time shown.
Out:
9.32
